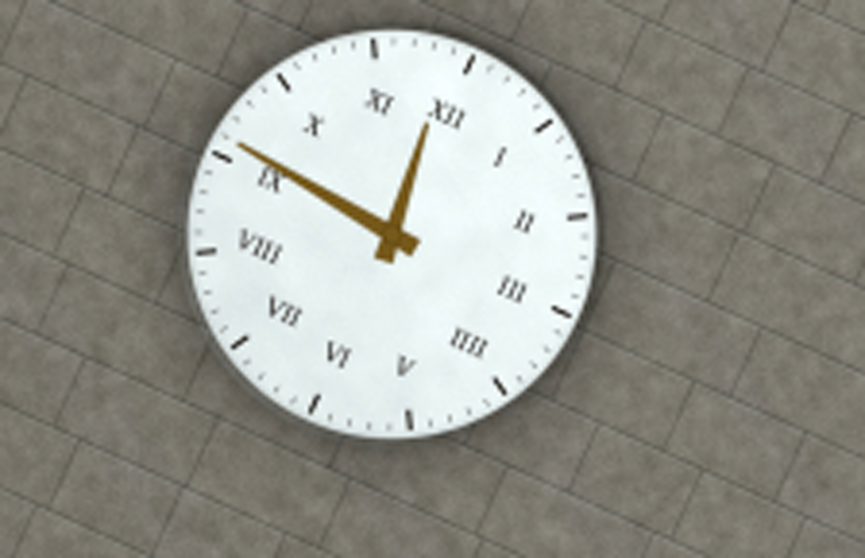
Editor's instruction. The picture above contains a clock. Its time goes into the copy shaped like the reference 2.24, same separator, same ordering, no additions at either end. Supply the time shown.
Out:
11.46
